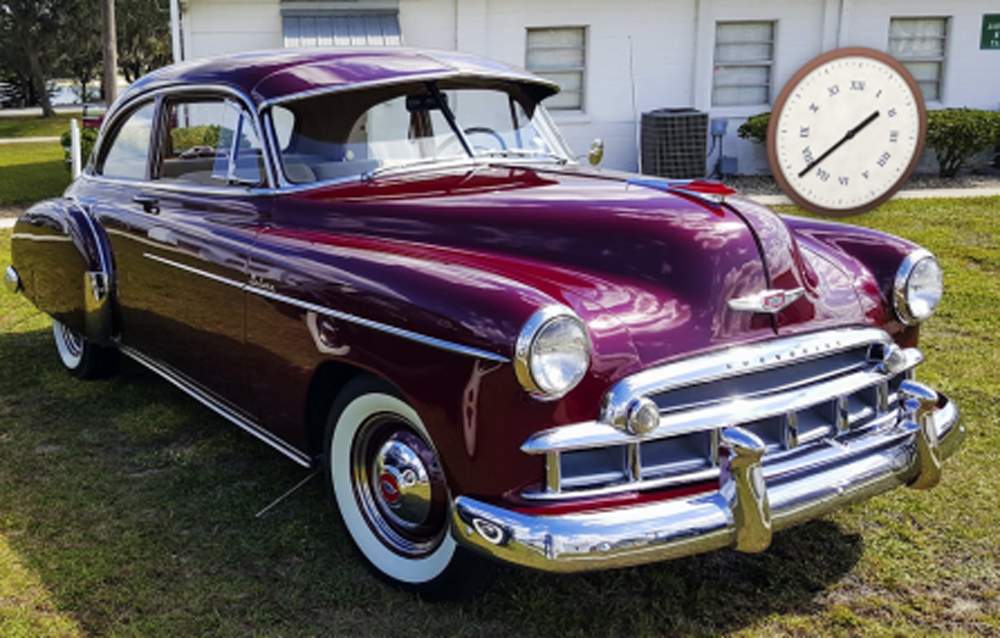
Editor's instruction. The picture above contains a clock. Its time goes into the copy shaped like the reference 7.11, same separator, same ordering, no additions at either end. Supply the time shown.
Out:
1.38
